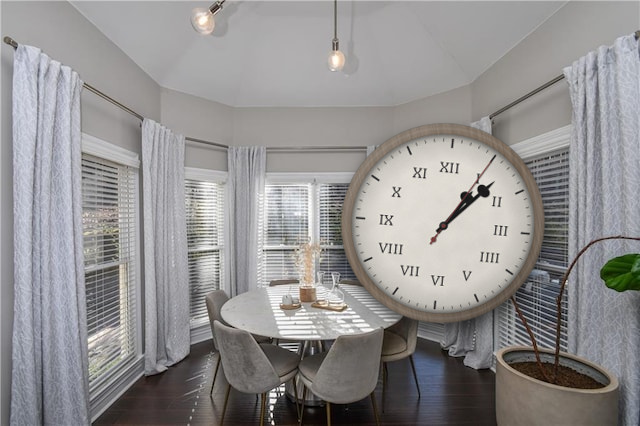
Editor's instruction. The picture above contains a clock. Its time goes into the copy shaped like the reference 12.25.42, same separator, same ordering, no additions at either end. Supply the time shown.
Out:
1.07.05
